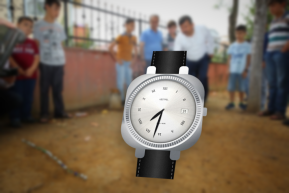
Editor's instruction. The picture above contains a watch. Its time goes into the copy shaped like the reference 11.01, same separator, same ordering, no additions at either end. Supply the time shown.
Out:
7.32
